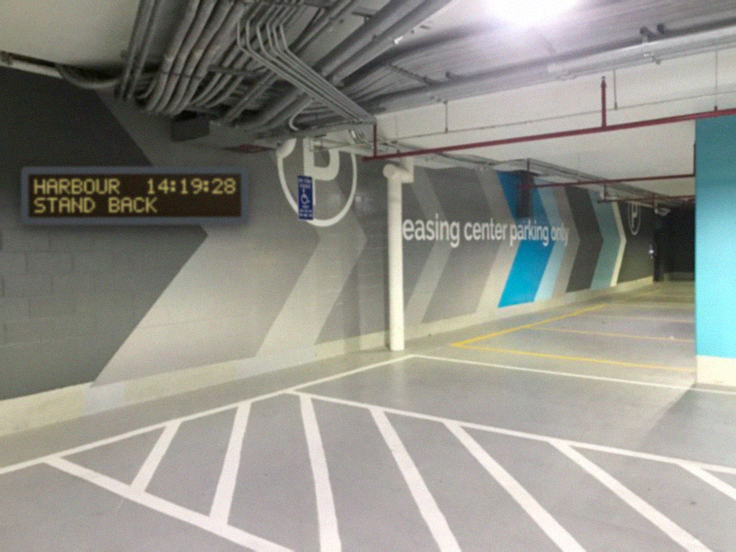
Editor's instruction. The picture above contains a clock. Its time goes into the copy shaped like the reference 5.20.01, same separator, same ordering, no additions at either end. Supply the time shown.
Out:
14.19.28
